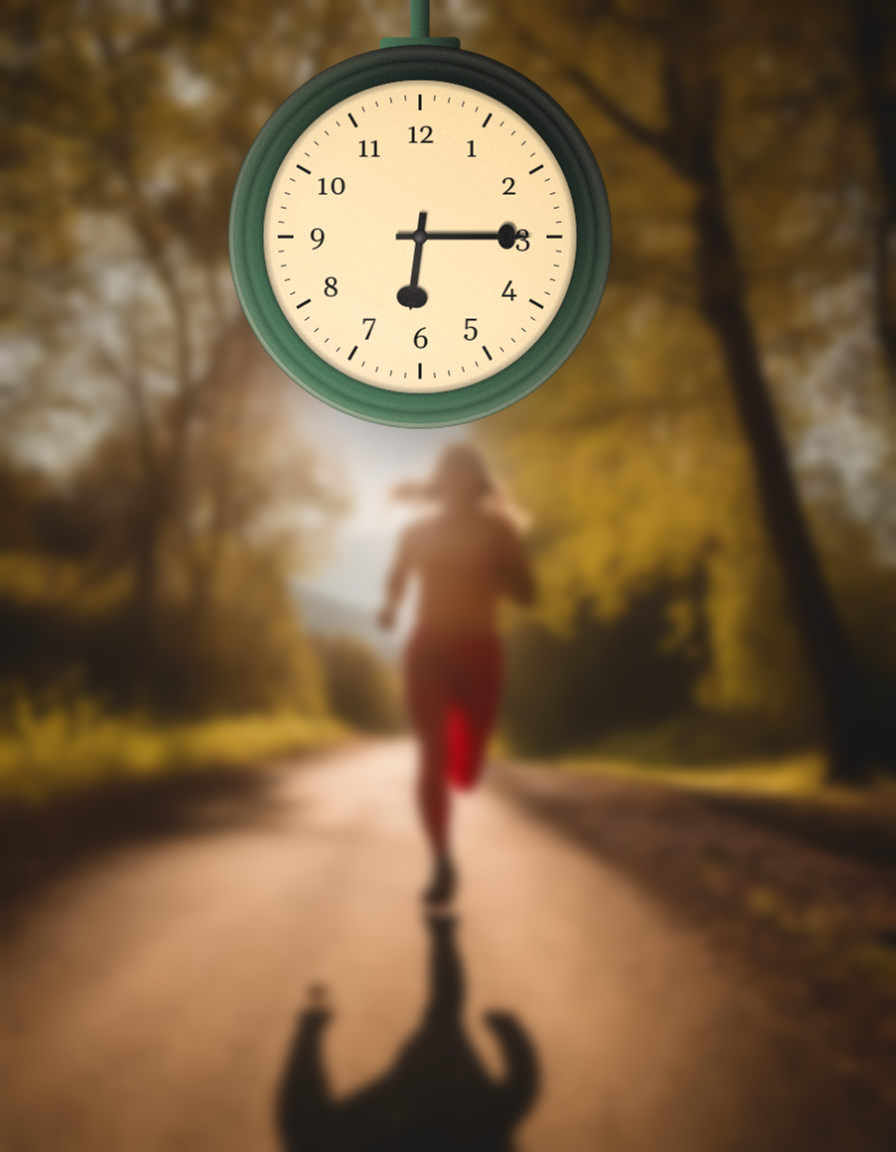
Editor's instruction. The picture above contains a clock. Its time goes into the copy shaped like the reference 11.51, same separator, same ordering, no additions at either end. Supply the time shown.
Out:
6.15
